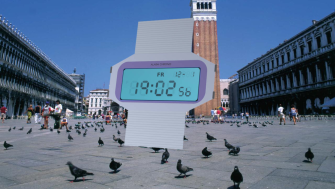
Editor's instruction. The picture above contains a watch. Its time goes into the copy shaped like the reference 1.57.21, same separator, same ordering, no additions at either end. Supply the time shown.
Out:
19.02.56
